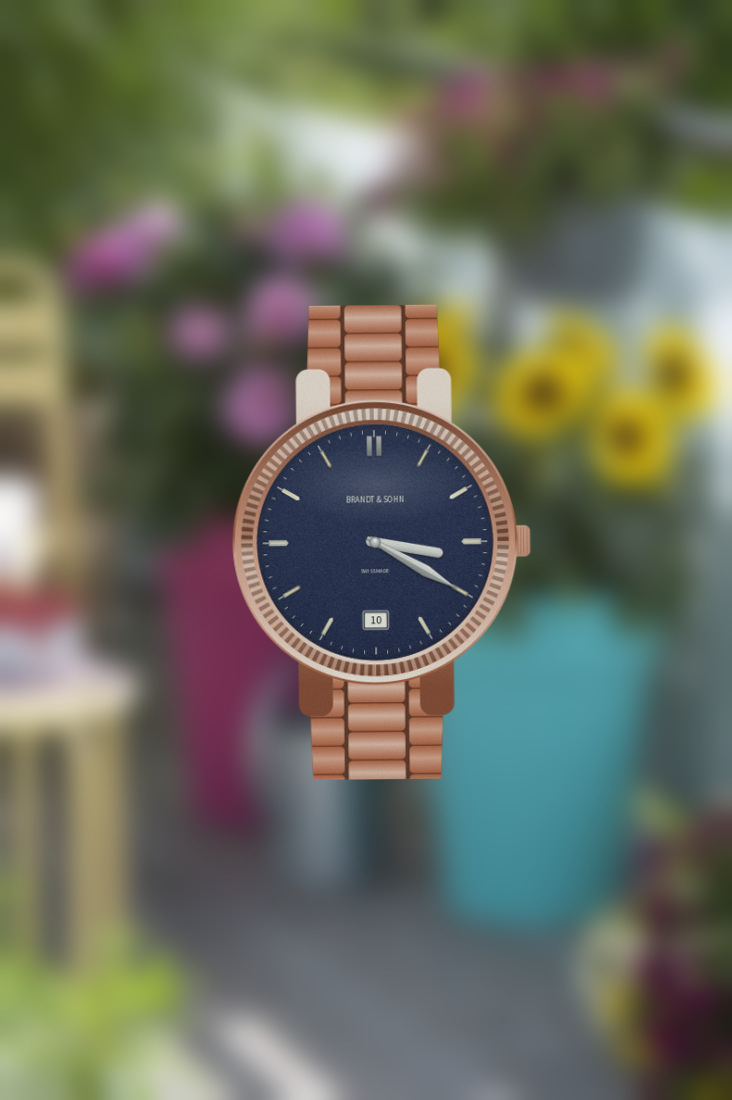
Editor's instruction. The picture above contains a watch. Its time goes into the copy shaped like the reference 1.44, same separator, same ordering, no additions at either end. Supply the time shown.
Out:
3.20
